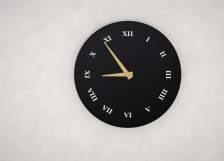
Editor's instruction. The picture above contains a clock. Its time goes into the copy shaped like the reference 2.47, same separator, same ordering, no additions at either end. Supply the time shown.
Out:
8.54
